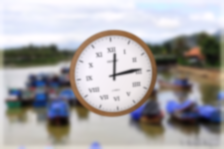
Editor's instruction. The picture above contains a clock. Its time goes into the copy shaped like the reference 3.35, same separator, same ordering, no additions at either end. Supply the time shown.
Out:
12.14
